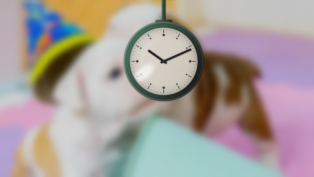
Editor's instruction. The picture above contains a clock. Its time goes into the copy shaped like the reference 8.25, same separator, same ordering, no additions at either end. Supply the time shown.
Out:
10.11
